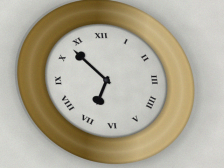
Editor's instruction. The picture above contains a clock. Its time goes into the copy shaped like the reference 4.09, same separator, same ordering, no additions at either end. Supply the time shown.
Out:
6.53
